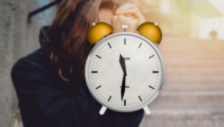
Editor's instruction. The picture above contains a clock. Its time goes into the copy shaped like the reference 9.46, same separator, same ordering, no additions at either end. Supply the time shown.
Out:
11.31
